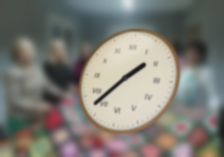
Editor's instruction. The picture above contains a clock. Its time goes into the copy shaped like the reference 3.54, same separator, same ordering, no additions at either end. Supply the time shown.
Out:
1.37
